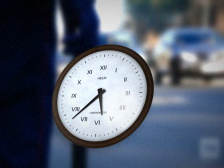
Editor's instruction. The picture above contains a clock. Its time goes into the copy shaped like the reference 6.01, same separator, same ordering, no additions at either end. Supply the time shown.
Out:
5.38
